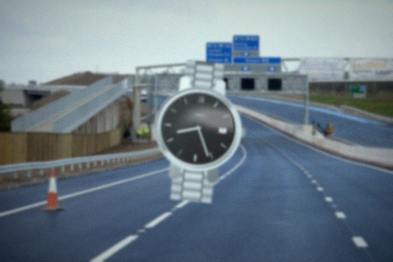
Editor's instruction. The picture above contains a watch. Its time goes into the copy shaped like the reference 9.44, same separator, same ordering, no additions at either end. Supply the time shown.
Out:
8.26
